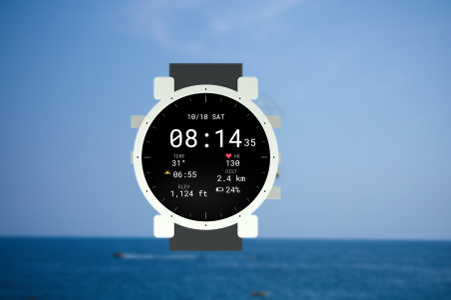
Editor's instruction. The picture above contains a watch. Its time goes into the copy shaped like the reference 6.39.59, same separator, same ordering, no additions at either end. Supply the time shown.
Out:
8.14.35
